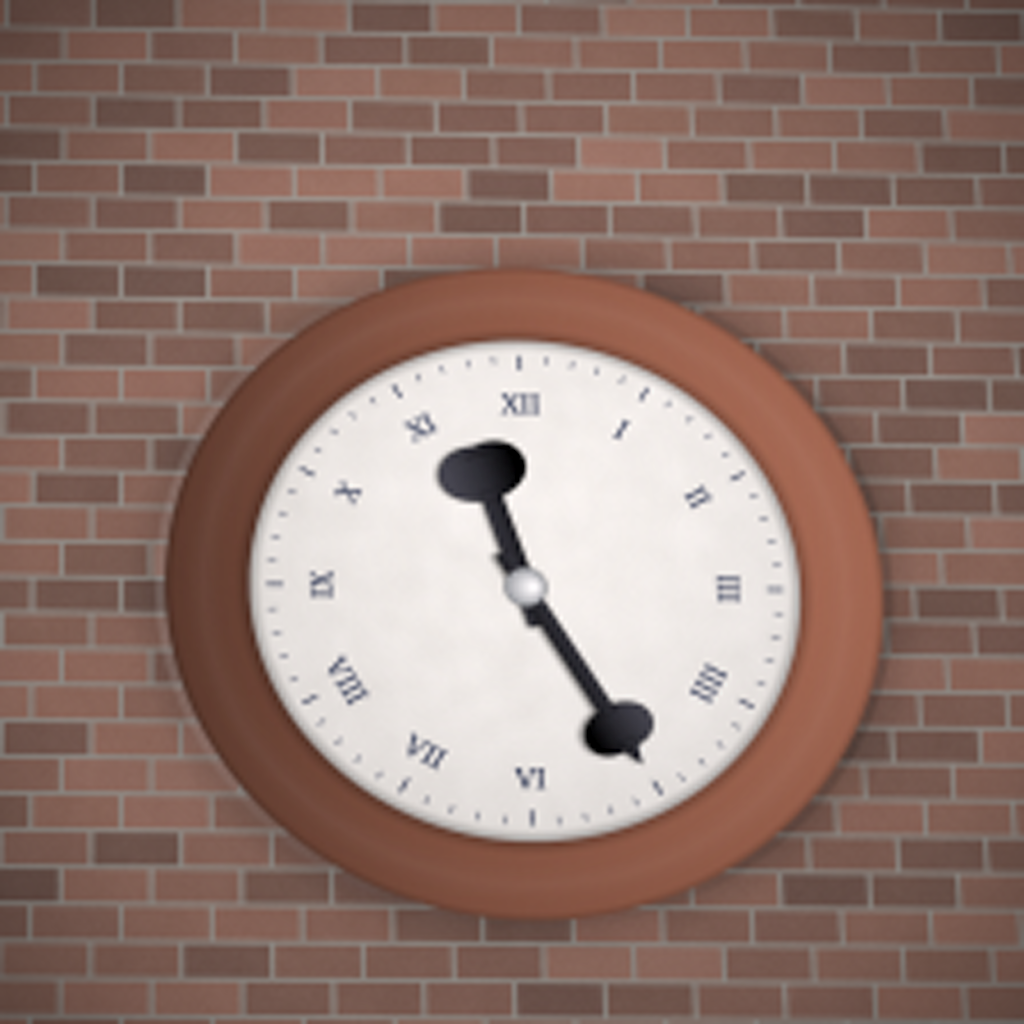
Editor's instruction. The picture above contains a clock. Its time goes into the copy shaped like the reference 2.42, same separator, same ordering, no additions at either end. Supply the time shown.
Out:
11.25
